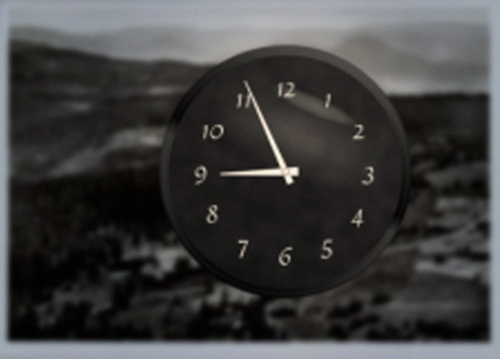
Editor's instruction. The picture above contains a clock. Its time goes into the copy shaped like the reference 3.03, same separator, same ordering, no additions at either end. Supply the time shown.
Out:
8.56
